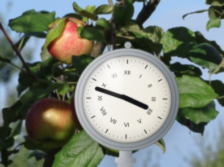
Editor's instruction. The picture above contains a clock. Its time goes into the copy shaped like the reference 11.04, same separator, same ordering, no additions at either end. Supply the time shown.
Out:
3.48
